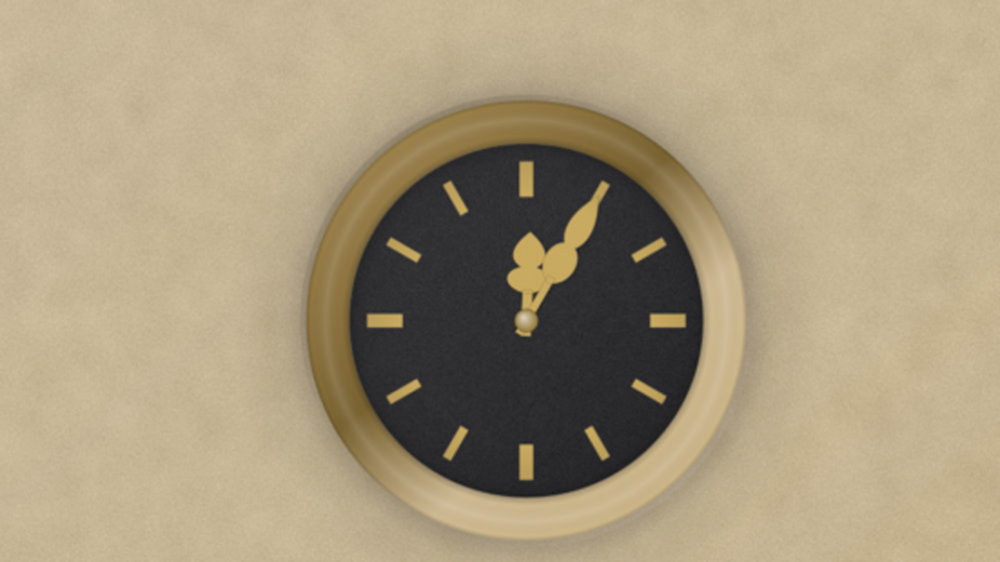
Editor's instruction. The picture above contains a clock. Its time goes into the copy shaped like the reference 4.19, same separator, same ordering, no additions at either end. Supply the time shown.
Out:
12.05
